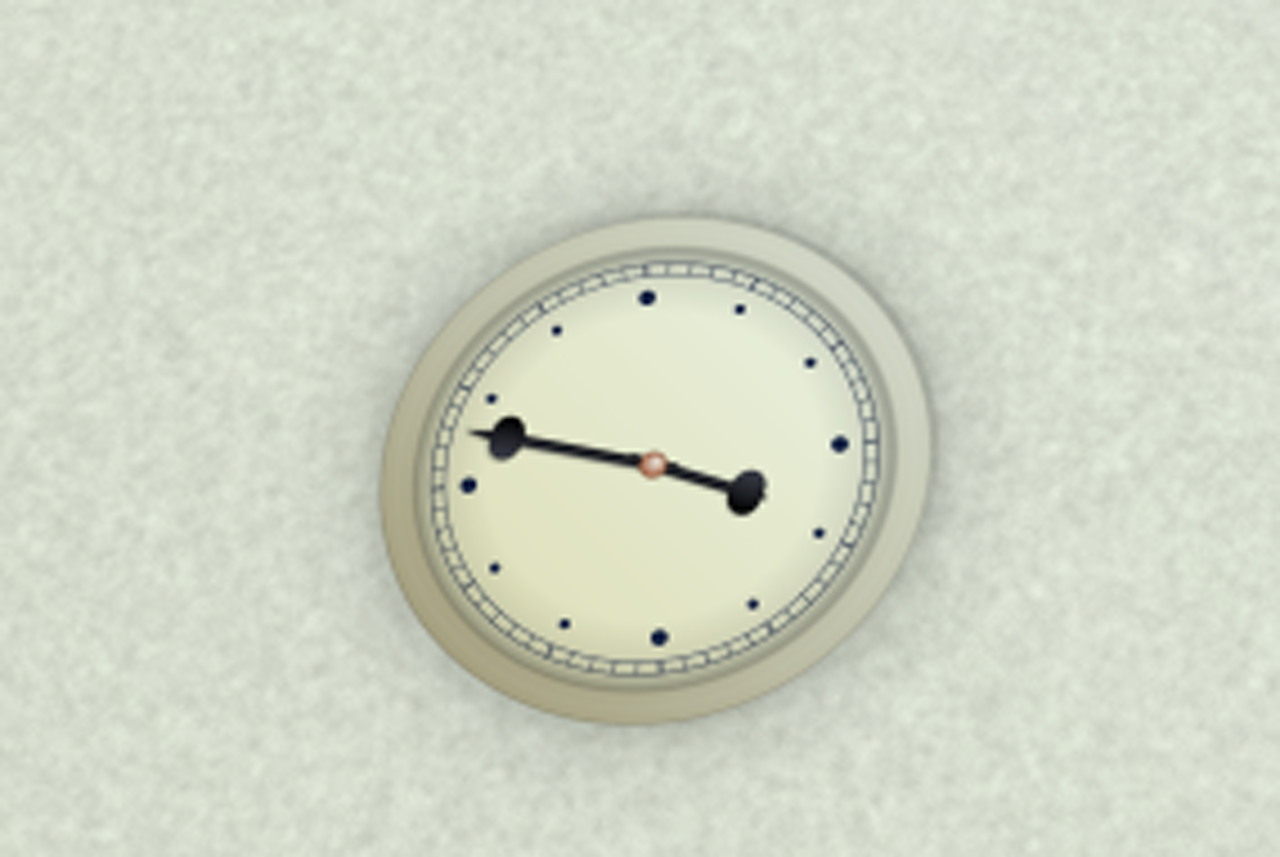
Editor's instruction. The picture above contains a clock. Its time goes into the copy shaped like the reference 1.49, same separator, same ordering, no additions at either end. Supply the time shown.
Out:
3.48
